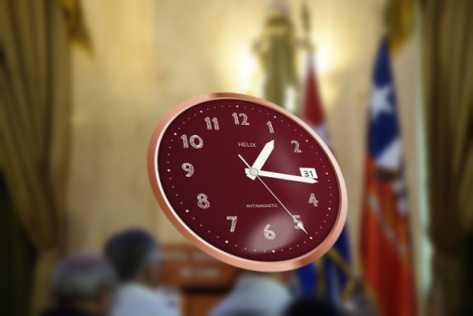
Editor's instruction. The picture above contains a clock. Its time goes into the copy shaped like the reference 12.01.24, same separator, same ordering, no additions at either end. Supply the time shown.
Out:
1.16.25
